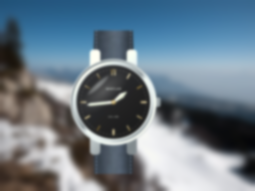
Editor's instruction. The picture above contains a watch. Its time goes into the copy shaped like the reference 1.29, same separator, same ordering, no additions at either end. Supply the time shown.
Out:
1.44
